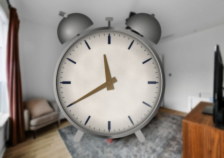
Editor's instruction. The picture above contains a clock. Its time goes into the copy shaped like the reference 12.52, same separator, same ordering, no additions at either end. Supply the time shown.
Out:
11.40
